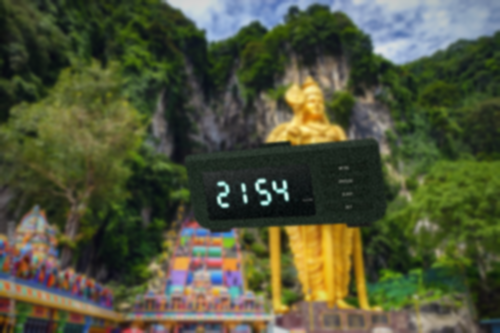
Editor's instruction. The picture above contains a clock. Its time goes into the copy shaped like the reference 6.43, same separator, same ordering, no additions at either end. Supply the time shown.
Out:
21.54
